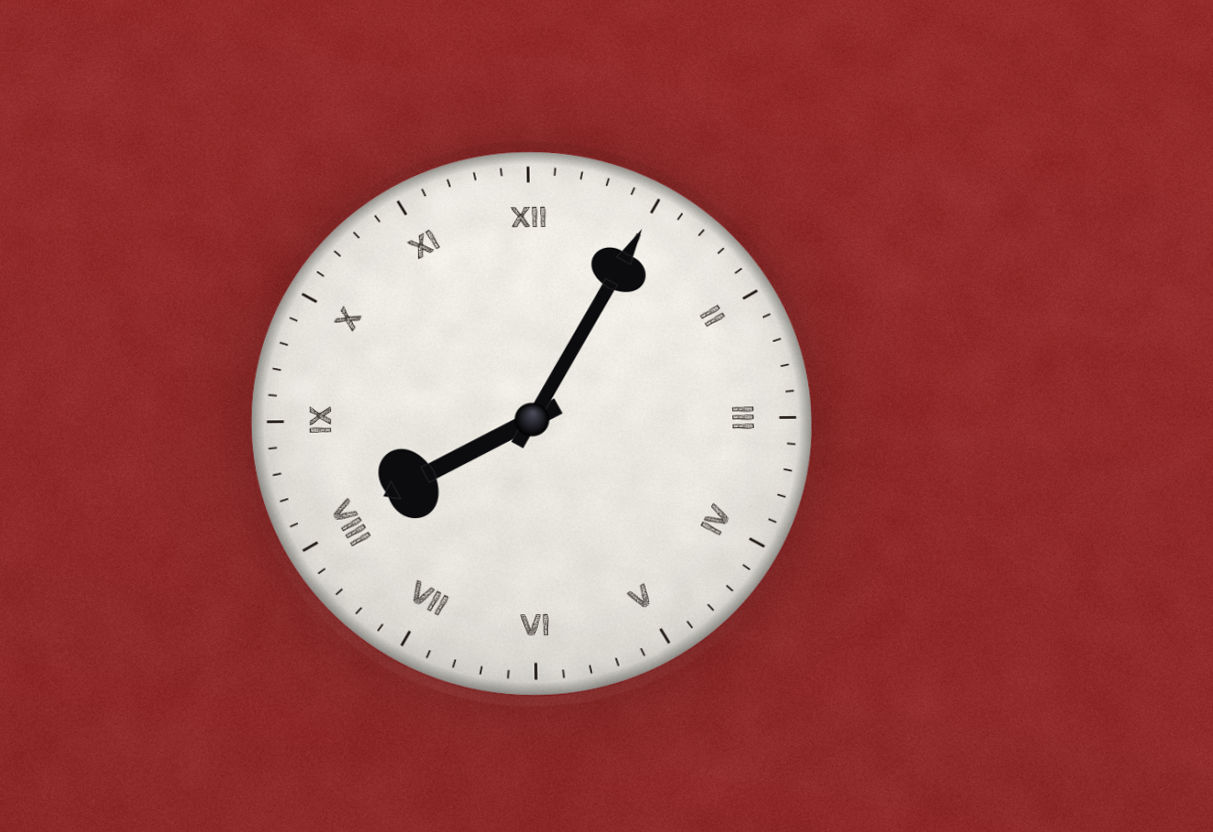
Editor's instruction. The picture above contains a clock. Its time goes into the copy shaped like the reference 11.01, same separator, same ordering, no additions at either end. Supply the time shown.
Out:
8.05
